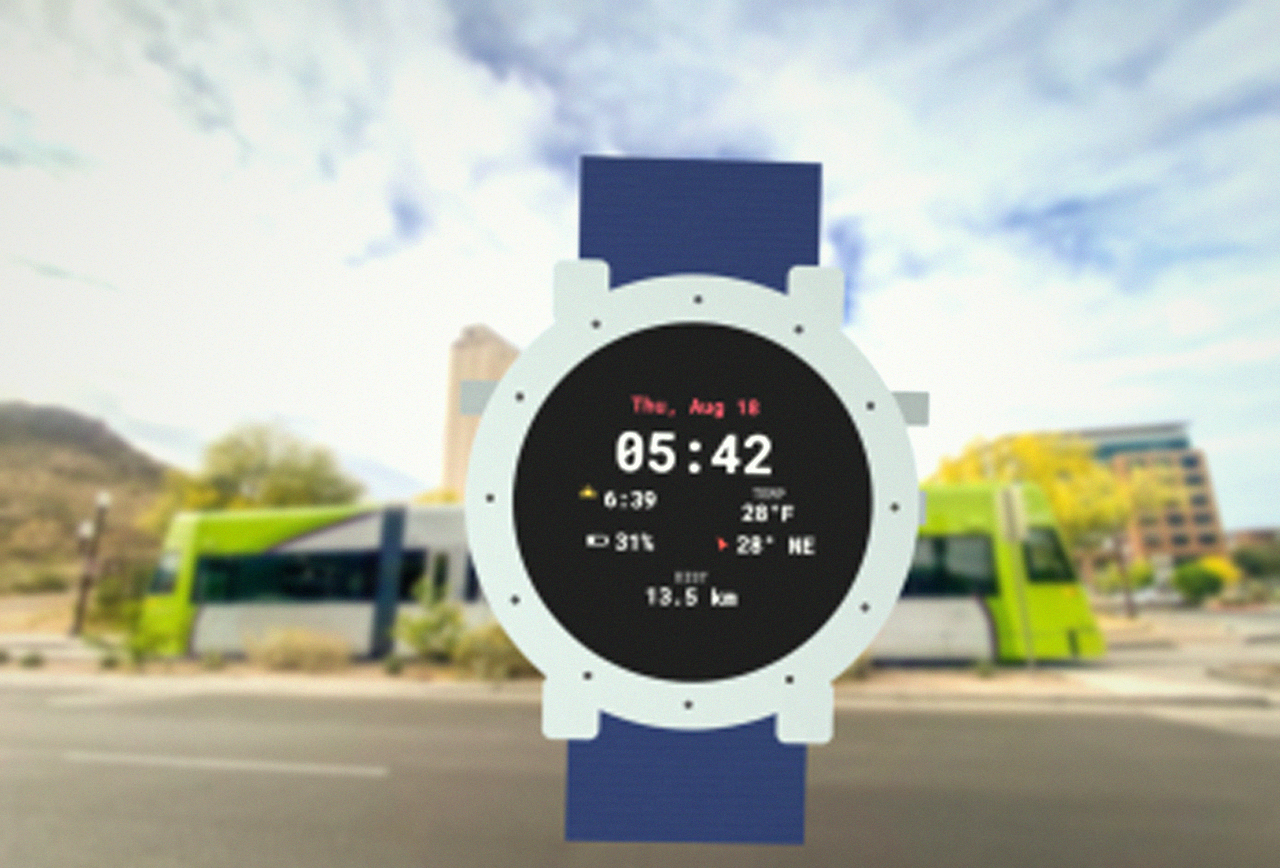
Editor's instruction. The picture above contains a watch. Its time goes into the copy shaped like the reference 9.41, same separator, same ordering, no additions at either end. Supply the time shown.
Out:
5.42
